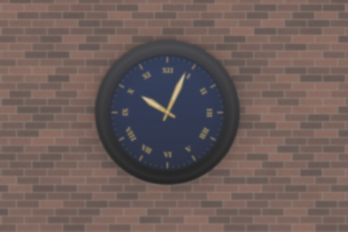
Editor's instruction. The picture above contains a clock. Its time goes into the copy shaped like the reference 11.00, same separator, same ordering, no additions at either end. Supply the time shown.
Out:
10.04
